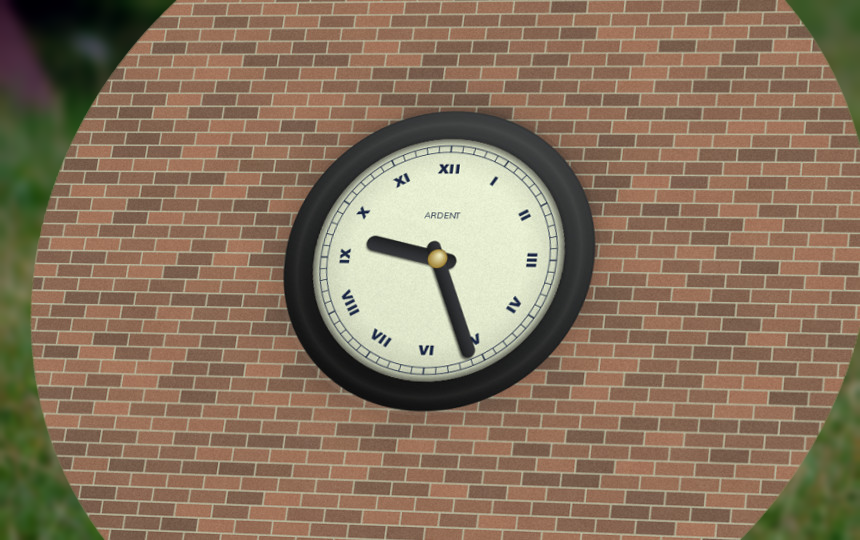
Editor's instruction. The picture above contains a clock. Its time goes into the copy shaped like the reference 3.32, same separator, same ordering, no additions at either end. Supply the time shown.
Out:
9.26
